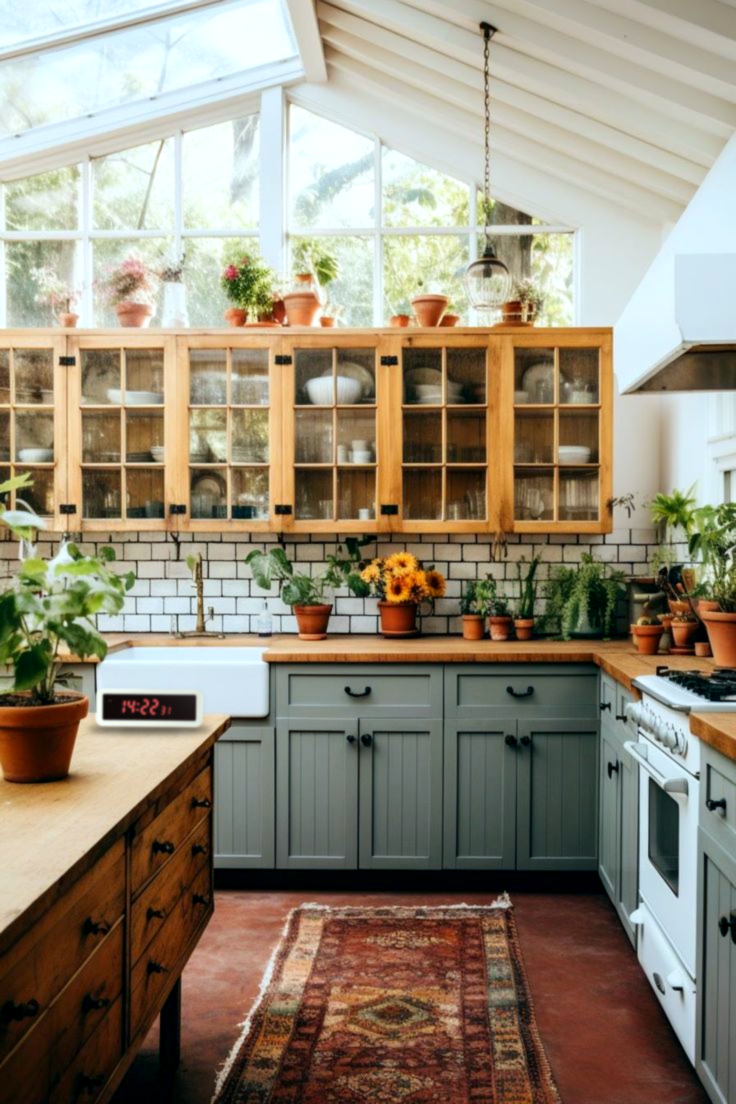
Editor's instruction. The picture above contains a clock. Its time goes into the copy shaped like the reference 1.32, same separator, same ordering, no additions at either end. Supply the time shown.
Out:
14.22
